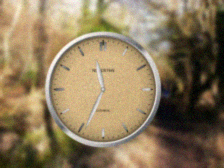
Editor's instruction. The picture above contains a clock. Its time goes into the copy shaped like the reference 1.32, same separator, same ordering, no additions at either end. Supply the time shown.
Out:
11.34
